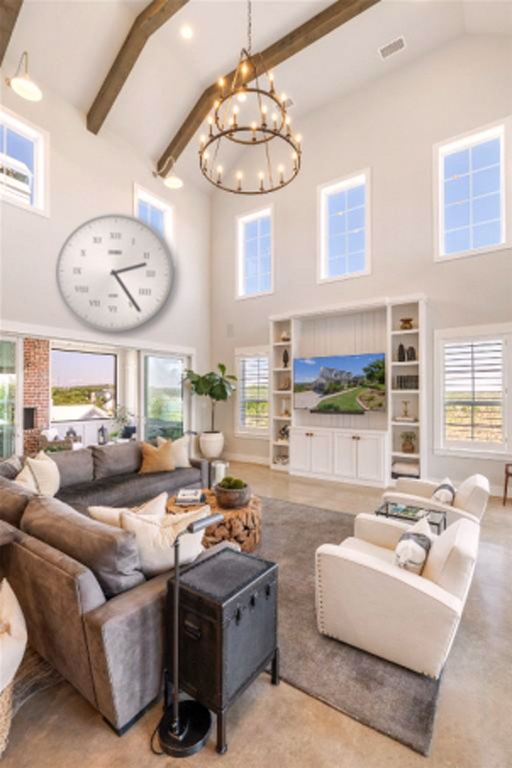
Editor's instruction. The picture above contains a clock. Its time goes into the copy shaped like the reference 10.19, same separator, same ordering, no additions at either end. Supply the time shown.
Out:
2.24
